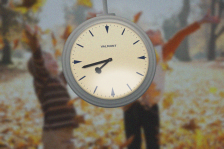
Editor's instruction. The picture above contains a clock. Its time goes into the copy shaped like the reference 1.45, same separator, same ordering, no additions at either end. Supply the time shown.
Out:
7.43
